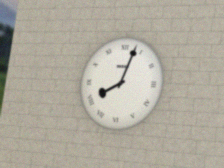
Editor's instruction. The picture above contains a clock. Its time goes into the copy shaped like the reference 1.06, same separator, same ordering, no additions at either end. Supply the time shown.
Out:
8.03
